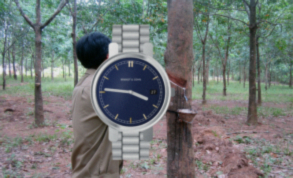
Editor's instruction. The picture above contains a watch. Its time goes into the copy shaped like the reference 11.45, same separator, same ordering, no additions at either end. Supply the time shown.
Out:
3.46
